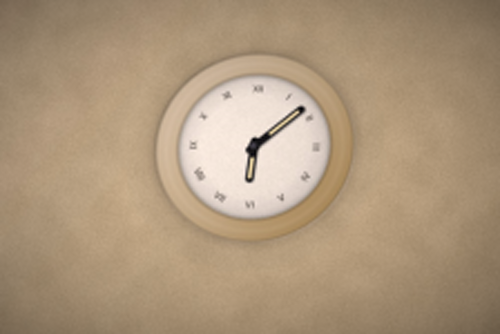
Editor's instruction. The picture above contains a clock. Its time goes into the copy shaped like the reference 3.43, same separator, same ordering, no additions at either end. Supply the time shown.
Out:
6.08
